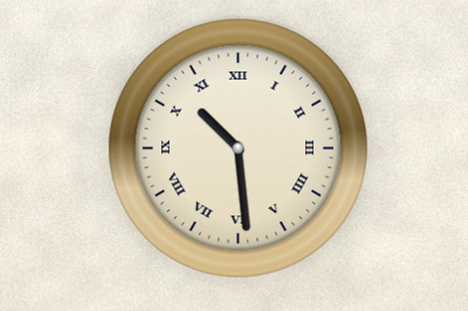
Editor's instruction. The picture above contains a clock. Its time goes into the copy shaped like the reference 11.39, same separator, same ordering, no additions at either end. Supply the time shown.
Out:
10.29
